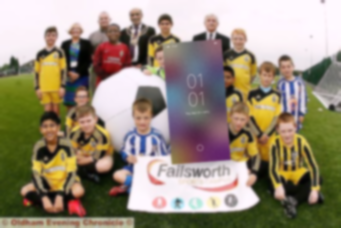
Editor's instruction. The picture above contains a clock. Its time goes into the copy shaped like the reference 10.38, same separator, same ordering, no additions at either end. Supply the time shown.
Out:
1.01
